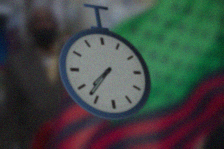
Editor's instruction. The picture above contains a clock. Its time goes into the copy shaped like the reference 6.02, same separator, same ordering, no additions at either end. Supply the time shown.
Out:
7.37
